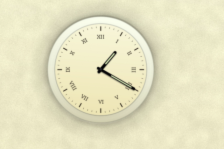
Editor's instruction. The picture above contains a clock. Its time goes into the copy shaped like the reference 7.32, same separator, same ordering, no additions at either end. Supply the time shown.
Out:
1.20
